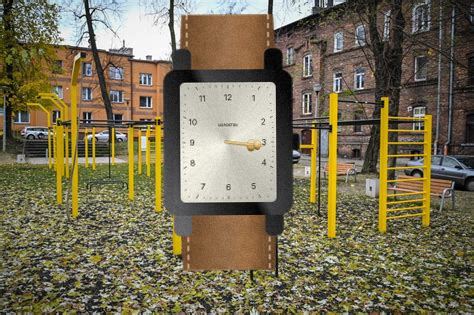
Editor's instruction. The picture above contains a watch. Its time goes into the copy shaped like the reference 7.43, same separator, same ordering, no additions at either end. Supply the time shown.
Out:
3.16
